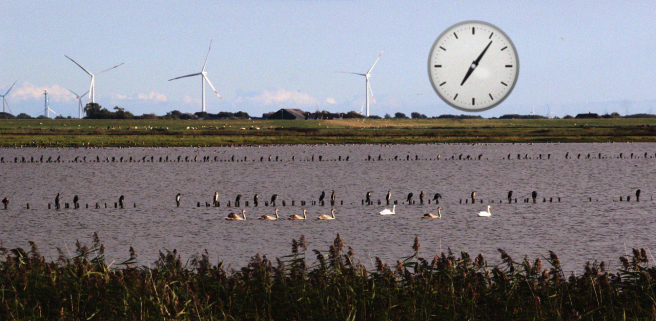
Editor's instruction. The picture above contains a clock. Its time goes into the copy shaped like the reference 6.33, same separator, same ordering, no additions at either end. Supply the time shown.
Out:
7.06
